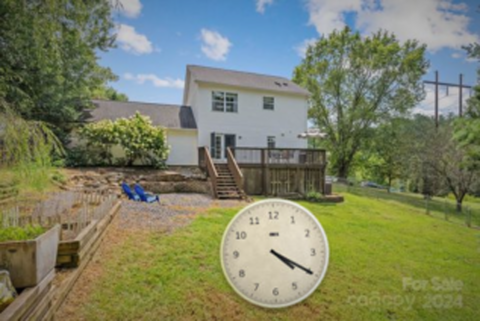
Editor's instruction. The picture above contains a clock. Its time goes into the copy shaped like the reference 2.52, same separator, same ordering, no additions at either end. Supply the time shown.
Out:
4.20
